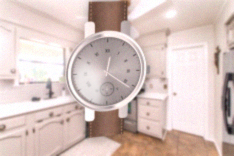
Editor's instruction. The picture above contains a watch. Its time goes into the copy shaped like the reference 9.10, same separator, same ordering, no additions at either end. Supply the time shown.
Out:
12.21
